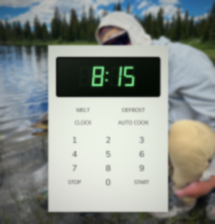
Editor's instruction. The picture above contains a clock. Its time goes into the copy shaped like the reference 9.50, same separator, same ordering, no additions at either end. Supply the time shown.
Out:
8.15
